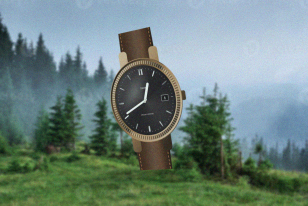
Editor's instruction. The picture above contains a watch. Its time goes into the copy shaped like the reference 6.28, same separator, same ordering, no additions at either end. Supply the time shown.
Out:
12.41
